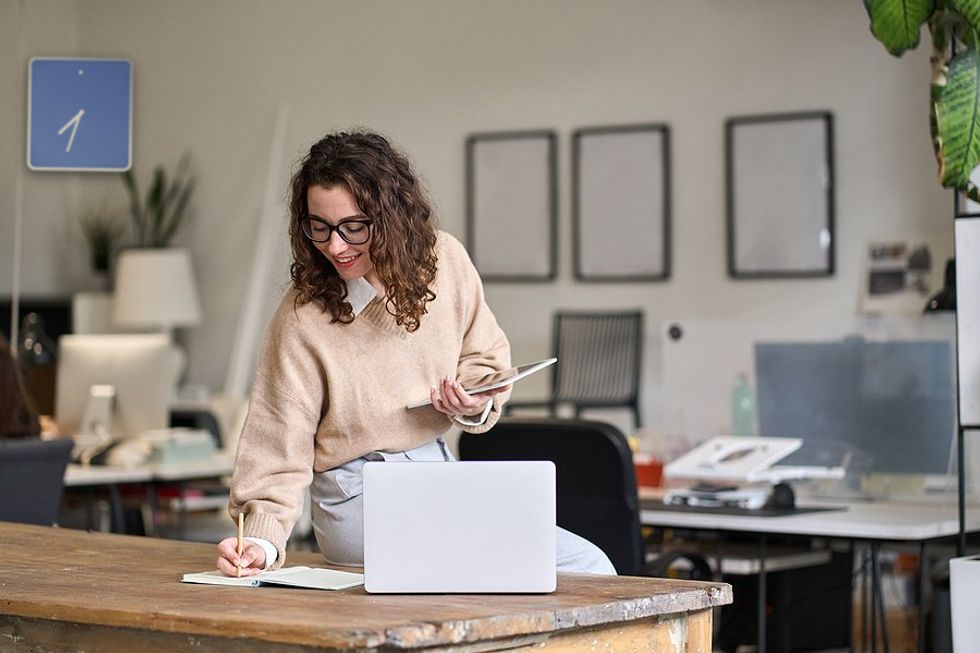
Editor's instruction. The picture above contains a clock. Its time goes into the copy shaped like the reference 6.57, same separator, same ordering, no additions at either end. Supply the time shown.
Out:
7.33
